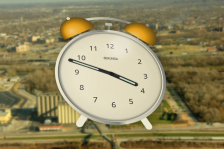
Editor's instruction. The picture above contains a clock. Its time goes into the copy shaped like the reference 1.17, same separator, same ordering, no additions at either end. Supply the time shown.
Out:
3.48
